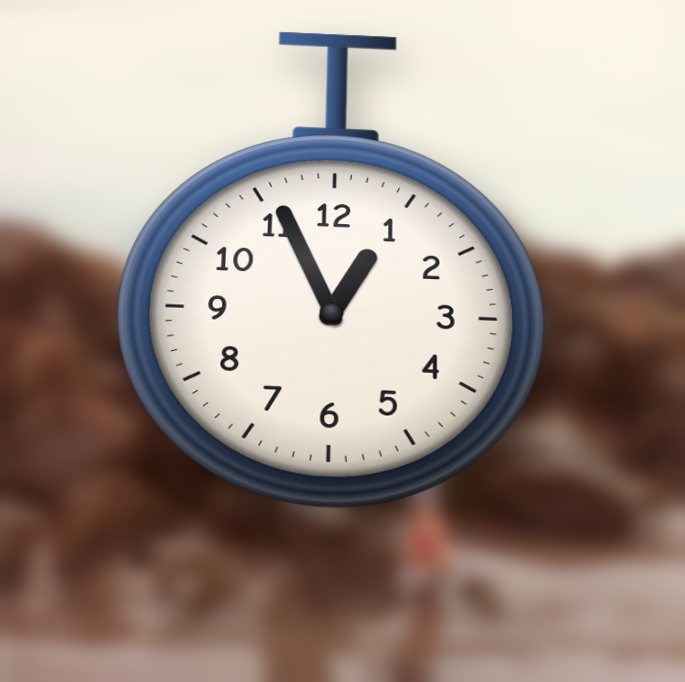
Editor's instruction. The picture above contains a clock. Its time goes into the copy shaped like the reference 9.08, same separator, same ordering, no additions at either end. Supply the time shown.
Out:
12.56
